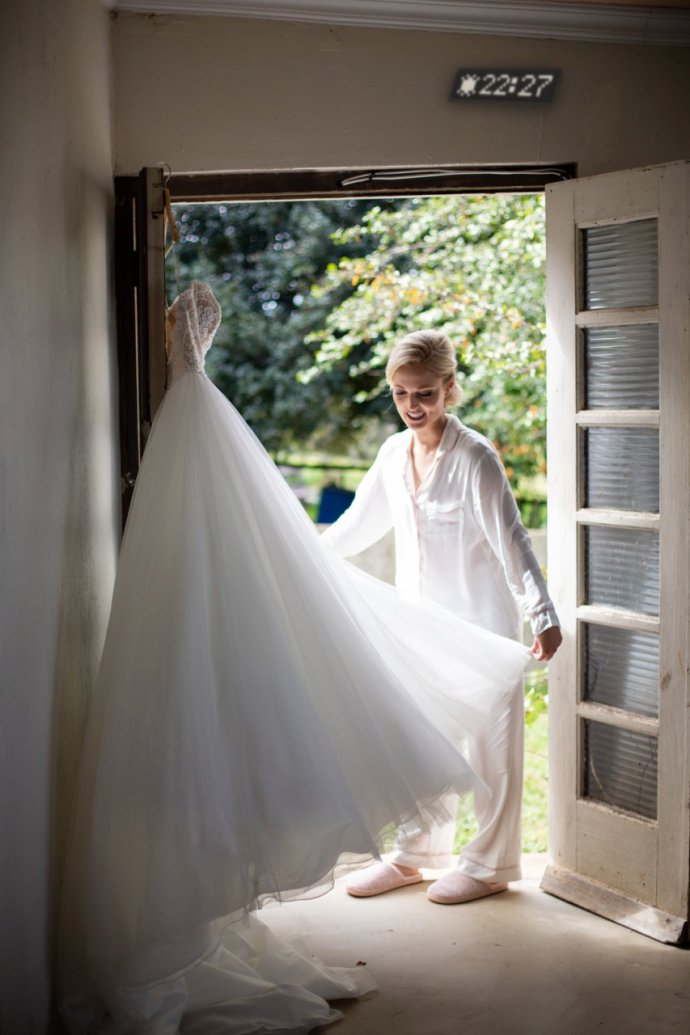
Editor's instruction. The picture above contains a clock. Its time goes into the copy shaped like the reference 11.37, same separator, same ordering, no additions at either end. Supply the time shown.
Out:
22.27
